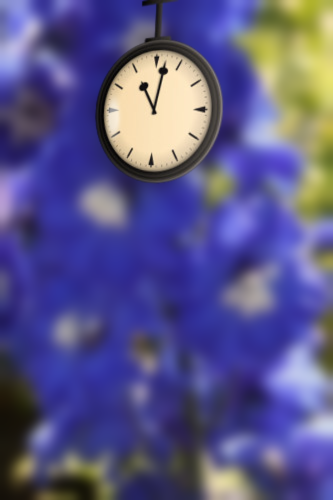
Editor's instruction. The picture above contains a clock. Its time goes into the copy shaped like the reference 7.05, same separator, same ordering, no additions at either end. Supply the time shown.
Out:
11.02
